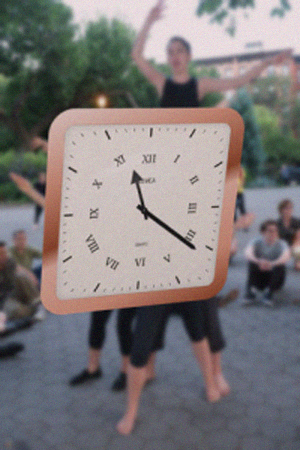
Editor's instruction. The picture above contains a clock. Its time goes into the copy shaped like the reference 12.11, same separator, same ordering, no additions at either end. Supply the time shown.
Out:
11.21
